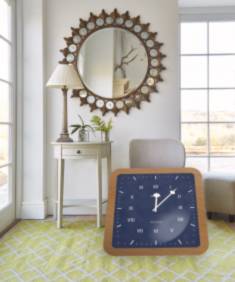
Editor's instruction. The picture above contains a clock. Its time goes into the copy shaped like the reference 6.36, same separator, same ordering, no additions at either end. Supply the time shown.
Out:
12.07
